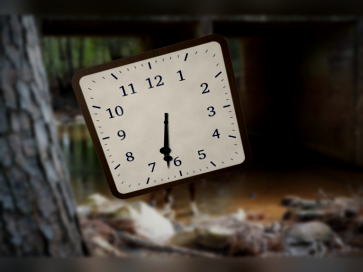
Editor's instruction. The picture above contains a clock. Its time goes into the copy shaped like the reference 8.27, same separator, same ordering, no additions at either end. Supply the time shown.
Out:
6.32
